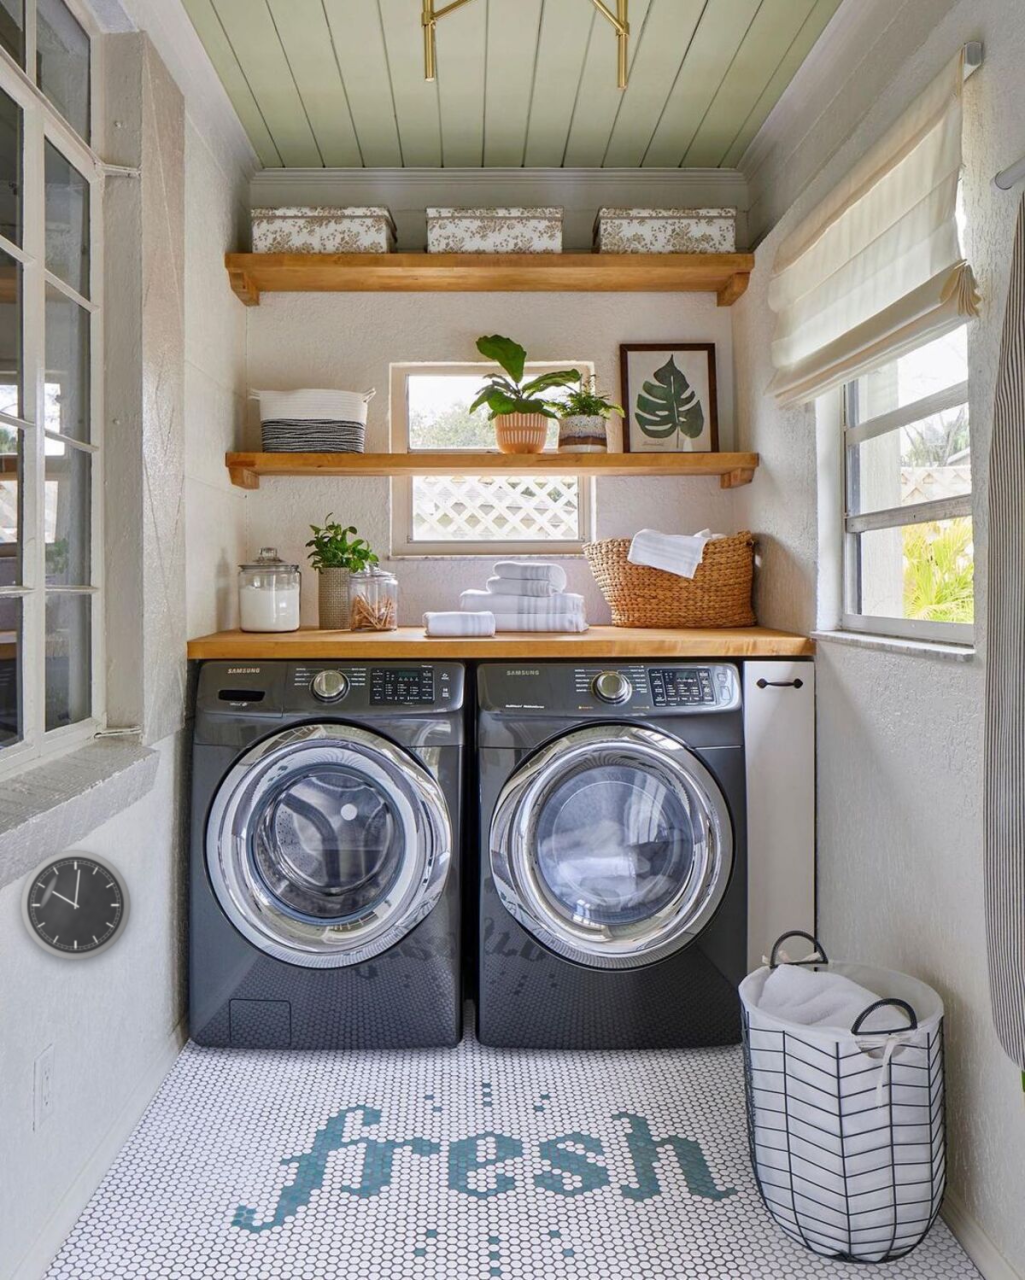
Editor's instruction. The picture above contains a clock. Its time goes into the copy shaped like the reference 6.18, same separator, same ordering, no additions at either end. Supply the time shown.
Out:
10.01
